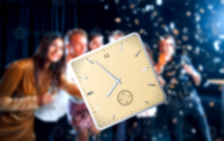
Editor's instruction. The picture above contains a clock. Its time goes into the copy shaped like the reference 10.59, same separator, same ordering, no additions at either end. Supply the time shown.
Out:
7.56
